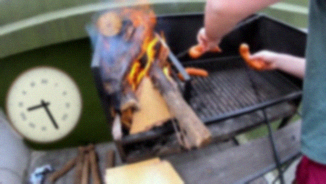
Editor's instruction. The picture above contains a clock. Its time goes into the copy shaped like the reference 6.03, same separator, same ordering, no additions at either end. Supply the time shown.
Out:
8.25
